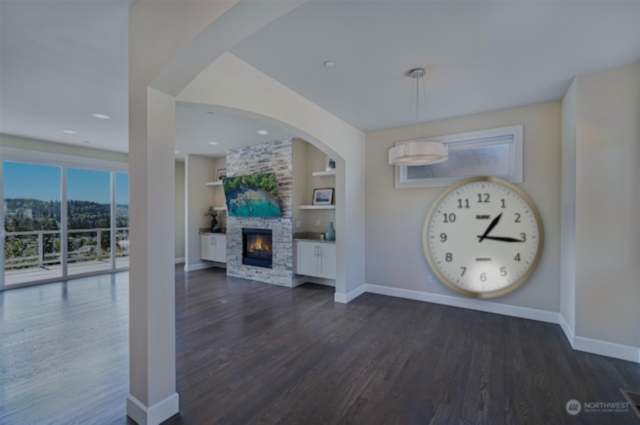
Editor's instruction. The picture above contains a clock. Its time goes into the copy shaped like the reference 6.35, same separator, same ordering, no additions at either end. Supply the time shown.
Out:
1.16
